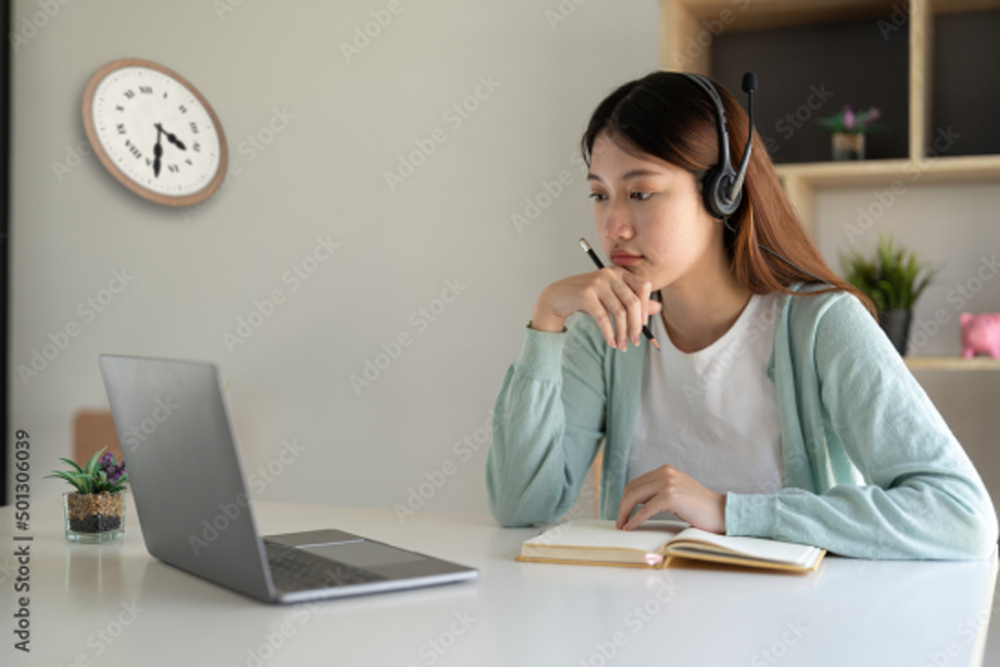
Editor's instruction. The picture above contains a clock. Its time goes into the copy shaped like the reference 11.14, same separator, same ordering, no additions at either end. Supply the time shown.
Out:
4.34
